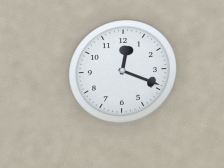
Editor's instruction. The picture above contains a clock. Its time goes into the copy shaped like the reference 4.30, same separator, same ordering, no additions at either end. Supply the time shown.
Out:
12.19
